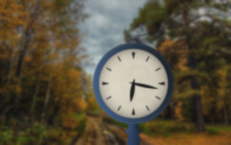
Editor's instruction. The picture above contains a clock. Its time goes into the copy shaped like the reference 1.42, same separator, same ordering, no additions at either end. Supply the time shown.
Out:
6.17
